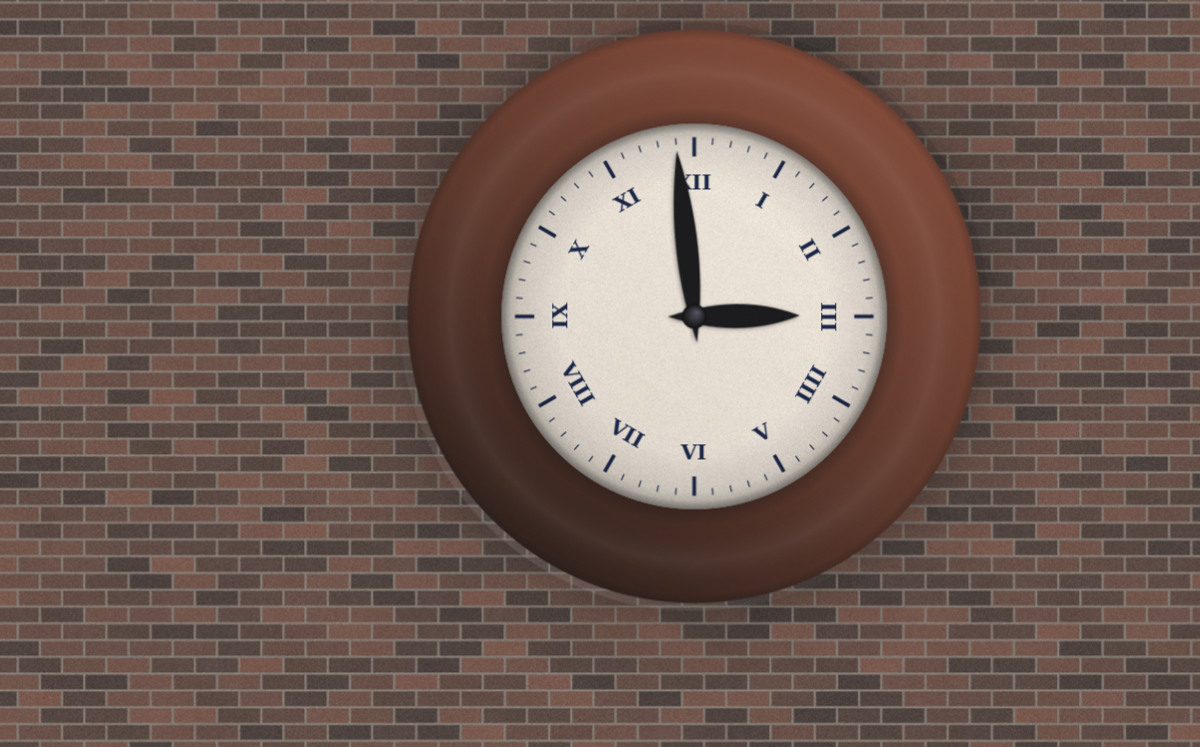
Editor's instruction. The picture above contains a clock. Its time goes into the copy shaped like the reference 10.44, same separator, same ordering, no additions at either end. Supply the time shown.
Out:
2.59
